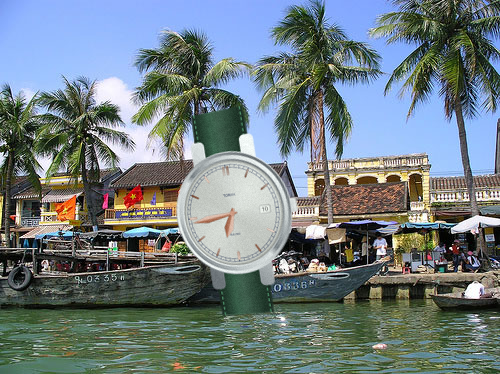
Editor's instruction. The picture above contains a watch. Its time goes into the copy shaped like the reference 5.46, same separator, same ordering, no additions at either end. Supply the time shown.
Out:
6.44
